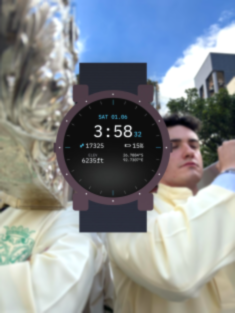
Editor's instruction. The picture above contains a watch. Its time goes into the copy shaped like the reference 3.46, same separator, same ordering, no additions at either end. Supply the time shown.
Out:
3.58
